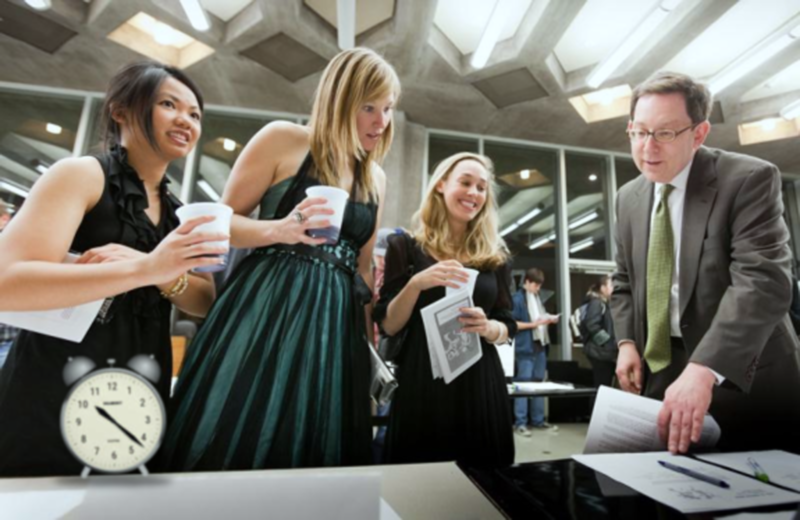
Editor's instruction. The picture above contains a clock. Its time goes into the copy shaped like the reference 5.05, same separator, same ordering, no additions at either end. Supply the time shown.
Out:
10.22
